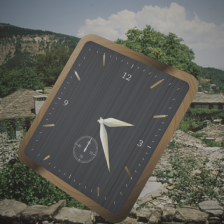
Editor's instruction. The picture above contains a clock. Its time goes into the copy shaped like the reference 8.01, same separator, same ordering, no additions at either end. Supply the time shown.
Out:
2.23
